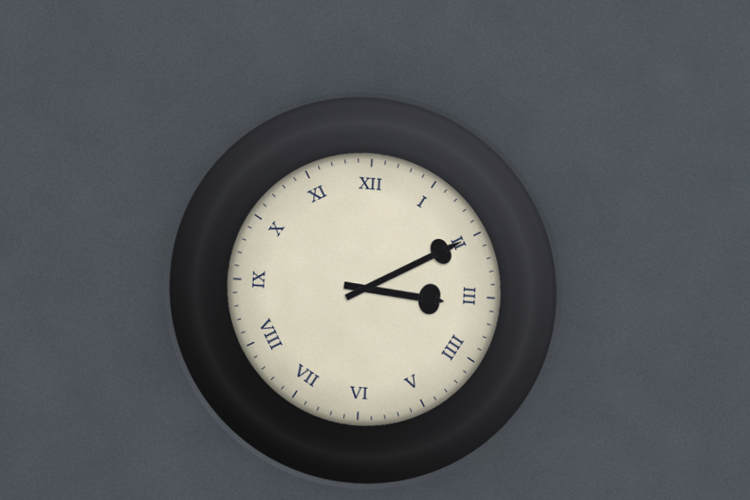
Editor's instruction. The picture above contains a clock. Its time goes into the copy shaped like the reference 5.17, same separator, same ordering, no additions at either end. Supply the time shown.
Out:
3.10
